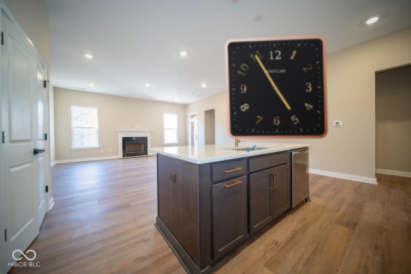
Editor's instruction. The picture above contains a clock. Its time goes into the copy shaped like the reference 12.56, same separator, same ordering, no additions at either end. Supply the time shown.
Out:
4.55
